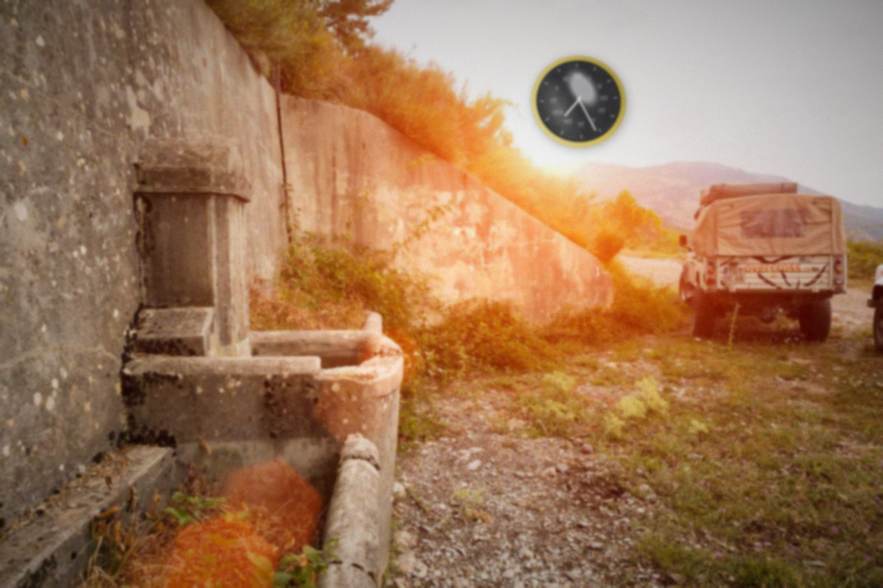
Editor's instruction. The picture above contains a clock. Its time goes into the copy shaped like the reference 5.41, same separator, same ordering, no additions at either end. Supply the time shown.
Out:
7.26
